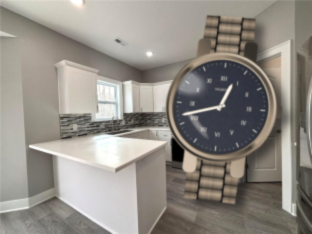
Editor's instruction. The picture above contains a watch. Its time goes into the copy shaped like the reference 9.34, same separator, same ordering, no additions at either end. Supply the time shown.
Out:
12.42
